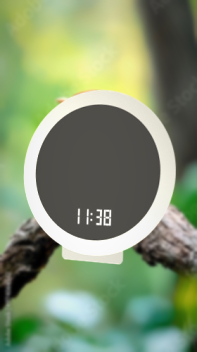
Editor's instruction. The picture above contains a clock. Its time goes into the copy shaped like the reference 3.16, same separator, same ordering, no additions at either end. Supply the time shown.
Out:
11.38
